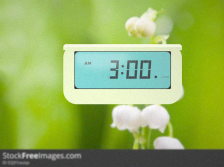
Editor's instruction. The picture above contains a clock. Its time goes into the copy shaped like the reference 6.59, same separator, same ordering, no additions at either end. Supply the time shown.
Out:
3.00
